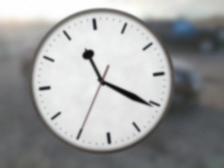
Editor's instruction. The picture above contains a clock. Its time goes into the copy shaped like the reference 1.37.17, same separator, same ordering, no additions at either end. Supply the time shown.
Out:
11.20.35
